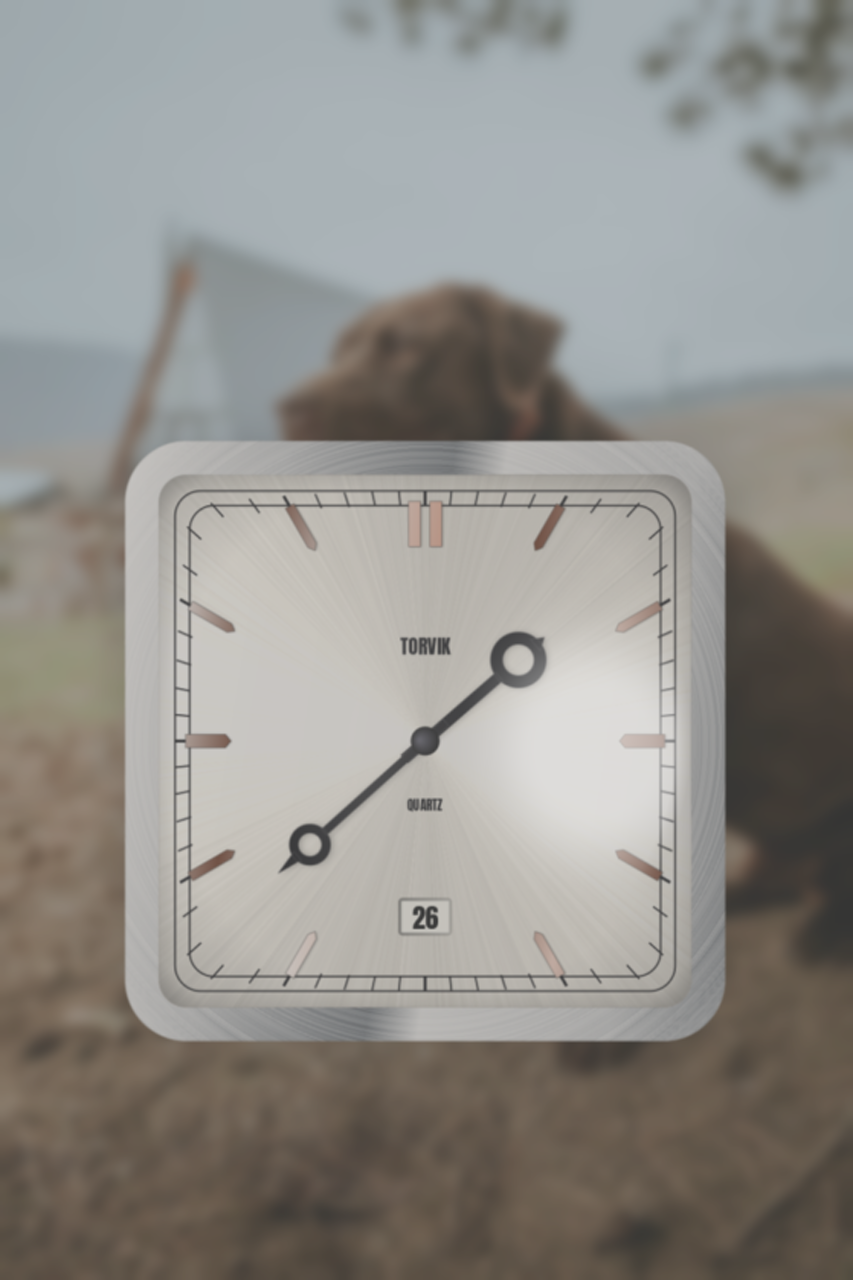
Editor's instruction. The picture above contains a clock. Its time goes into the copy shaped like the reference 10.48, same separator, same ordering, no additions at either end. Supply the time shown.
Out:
1.38
